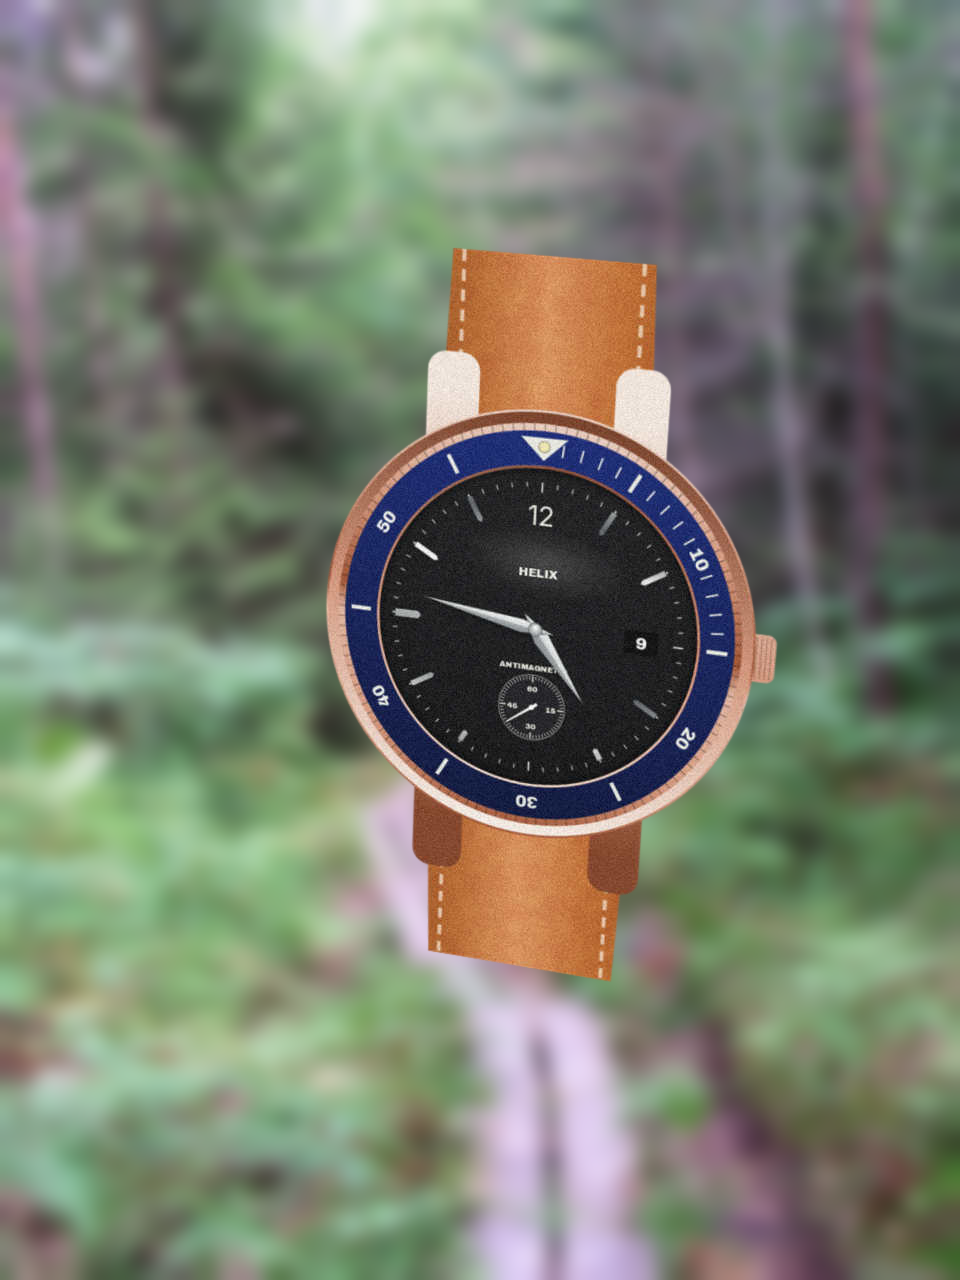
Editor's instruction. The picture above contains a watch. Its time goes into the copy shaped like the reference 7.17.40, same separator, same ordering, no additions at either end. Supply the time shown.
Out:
4.46.39
